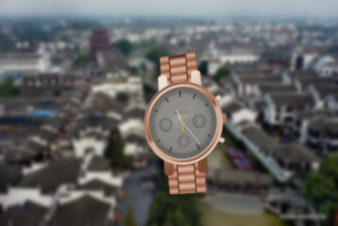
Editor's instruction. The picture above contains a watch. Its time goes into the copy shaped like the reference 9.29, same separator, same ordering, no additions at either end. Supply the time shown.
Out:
11.24
